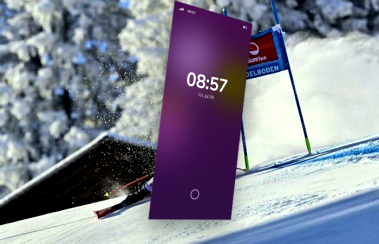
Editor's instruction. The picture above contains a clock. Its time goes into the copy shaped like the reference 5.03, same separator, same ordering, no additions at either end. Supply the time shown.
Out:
8.57
